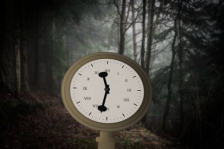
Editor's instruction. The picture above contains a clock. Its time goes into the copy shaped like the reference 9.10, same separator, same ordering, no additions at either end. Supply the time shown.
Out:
11.32
